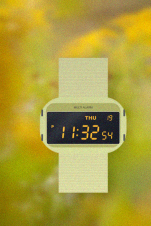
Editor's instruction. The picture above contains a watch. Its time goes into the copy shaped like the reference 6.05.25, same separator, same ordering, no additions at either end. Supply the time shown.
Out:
11.32.54
